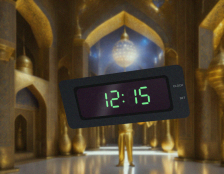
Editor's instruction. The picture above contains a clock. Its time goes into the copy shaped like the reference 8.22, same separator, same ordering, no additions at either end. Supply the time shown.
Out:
12.15
